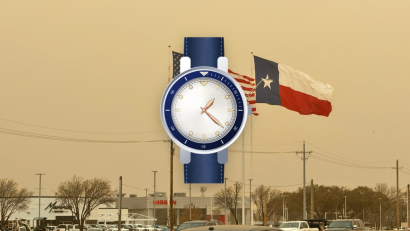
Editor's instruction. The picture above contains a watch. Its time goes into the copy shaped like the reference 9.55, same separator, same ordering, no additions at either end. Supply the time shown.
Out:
1.22
